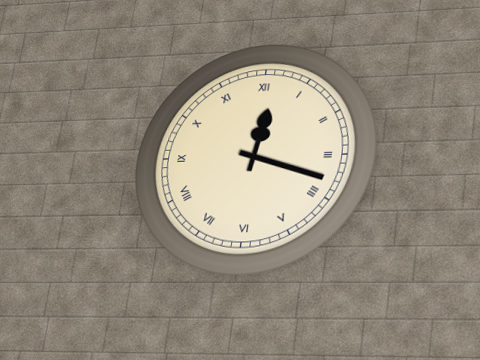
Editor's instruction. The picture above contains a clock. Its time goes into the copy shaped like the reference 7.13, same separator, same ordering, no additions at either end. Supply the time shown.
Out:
12.18
